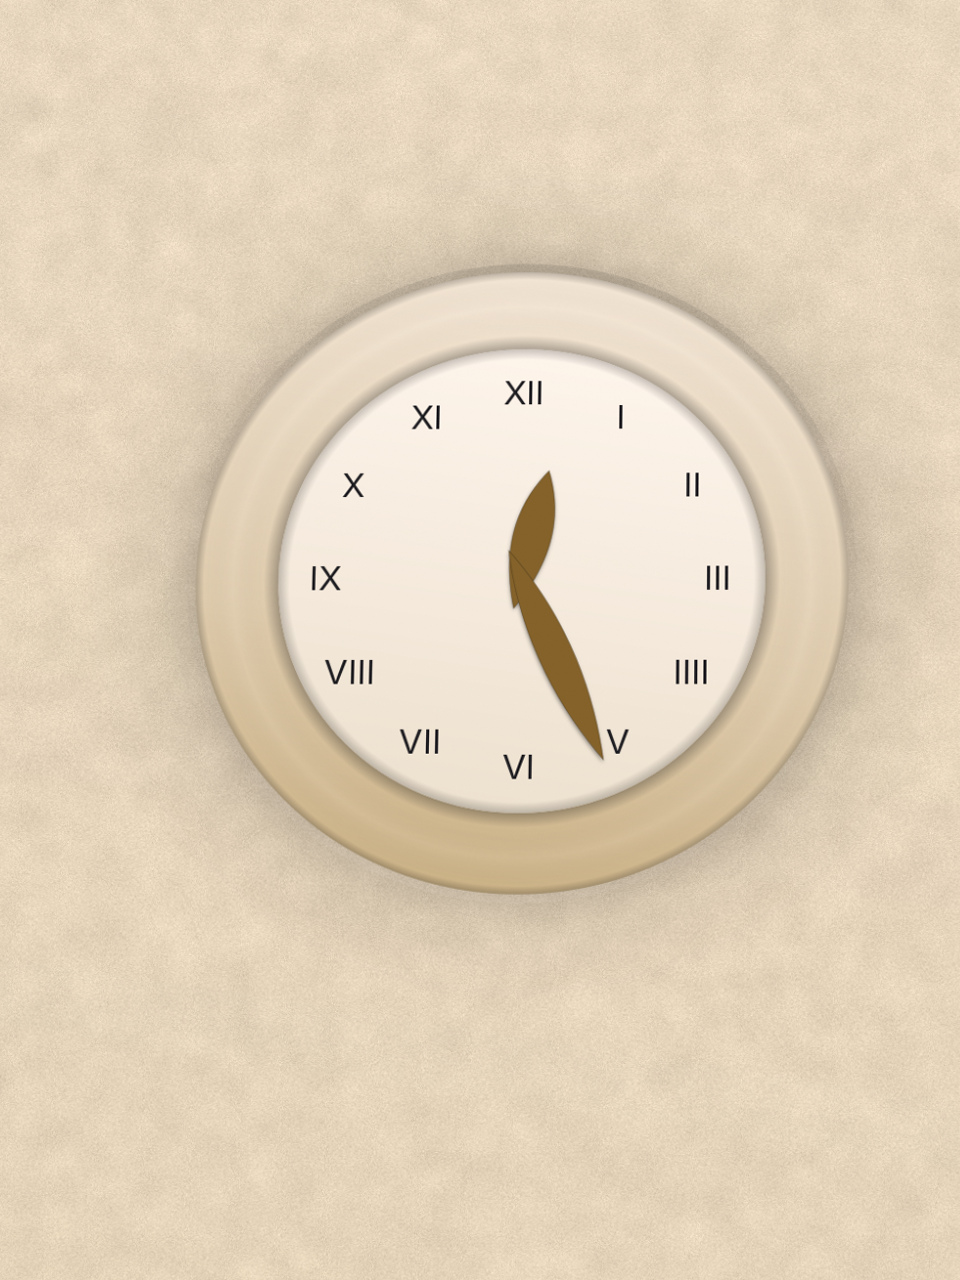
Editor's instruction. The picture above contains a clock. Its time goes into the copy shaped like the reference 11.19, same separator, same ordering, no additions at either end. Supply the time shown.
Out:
12.26
